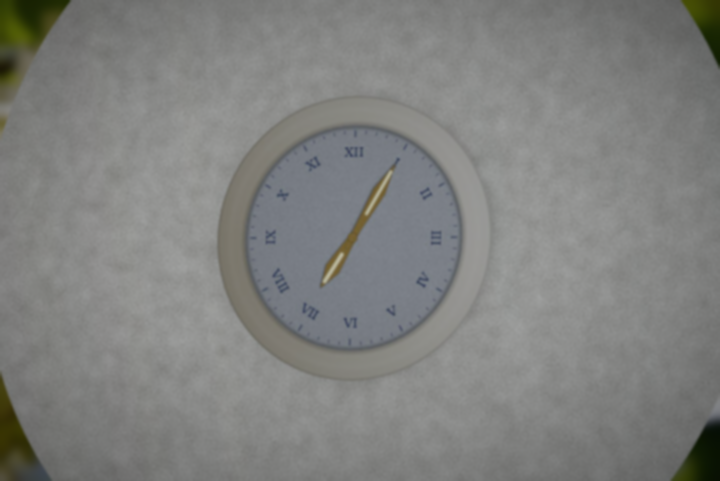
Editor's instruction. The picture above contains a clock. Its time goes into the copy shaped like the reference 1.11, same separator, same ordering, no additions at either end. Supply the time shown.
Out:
7.05
